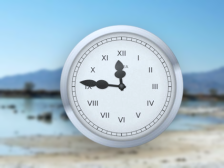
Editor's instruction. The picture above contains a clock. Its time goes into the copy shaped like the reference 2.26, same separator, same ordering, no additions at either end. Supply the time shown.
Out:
11.46
